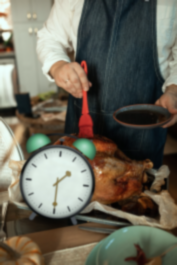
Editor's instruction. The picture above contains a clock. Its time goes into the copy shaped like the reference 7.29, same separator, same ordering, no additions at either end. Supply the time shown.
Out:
1.30
